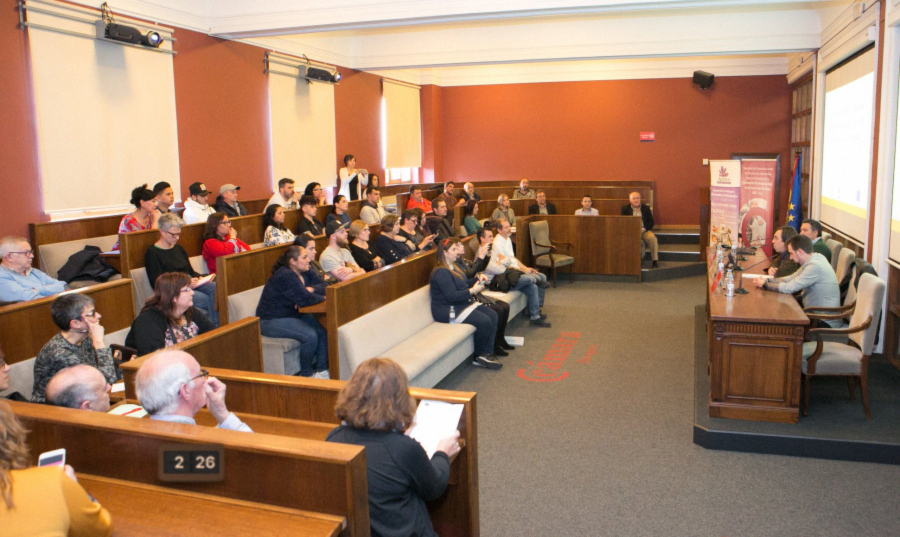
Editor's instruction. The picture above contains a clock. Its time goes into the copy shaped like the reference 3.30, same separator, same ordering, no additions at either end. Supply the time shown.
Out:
2.26
